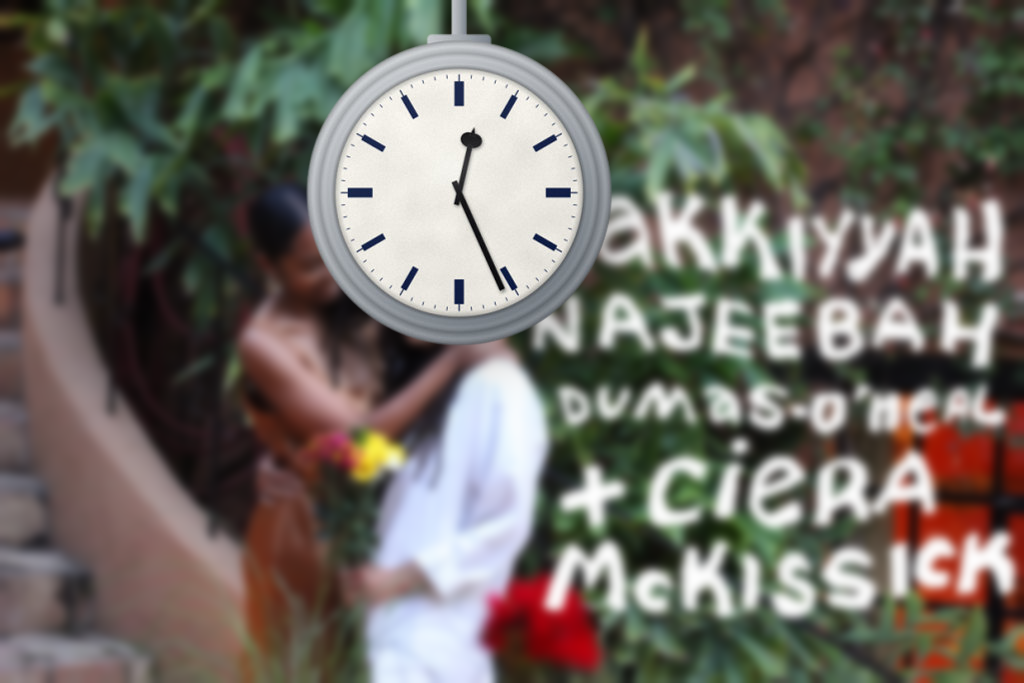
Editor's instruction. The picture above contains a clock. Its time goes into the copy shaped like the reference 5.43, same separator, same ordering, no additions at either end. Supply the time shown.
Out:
12.26
